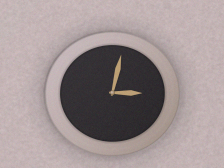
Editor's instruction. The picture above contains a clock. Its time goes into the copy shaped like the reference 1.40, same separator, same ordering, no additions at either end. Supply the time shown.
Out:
3.02
